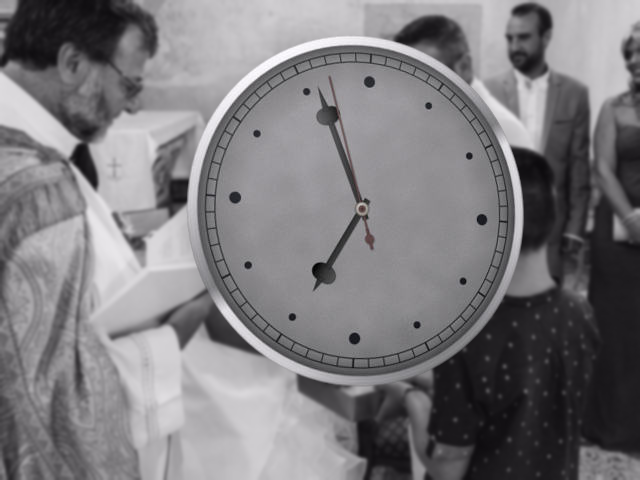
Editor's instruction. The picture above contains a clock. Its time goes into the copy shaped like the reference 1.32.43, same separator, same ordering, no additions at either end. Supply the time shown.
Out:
6.55.57
